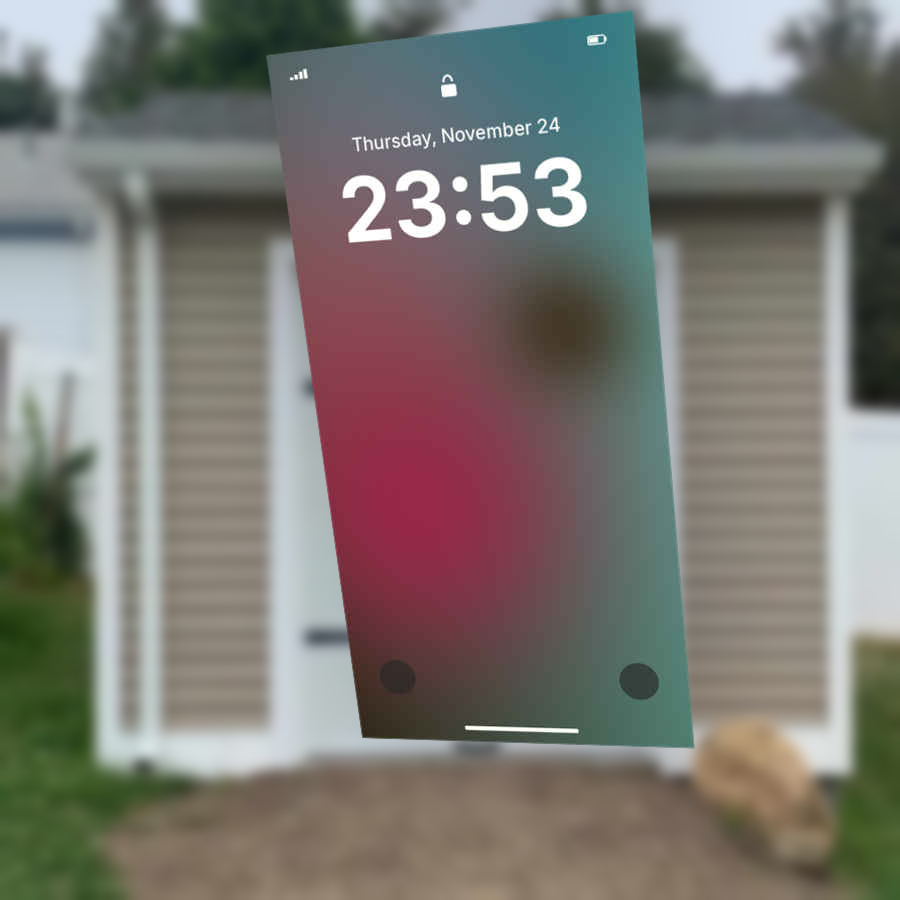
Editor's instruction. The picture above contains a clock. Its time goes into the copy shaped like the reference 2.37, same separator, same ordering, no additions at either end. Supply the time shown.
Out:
23.53
